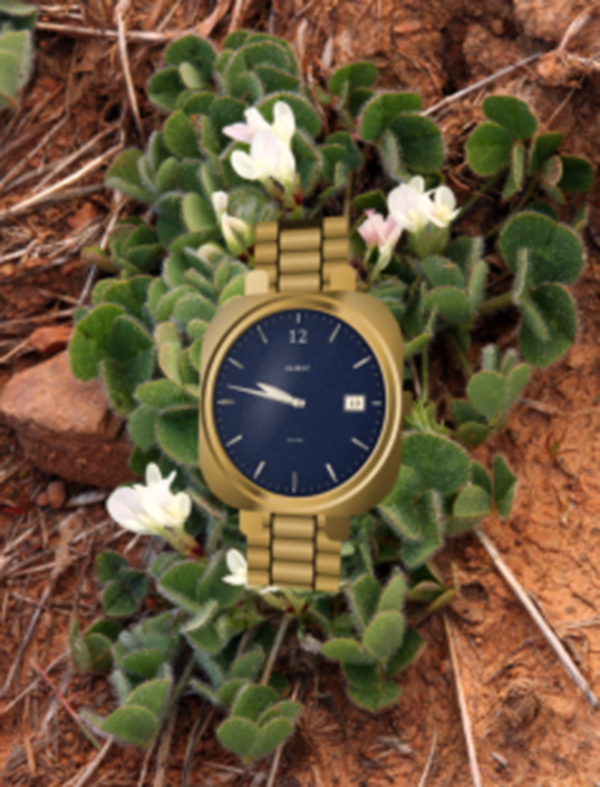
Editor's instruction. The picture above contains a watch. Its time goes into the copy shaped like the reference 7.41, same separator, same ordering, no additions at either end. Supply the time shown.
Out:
9.47
